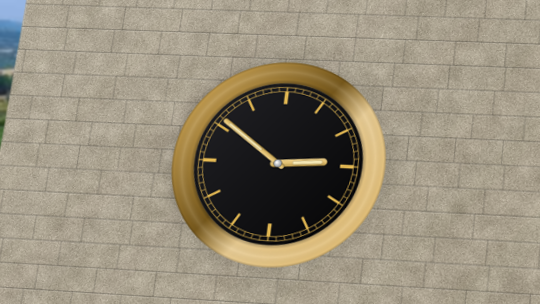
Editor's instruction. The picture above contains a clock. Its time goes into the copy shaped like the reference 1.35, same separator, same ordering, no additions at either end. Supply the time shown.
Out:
2.51
